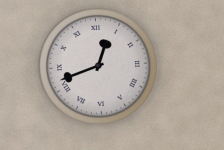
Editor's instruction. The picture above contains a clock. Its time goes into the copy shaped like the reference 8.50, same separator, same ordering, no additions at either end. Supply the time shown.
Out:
12.42
